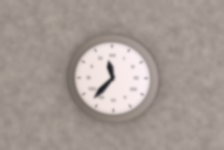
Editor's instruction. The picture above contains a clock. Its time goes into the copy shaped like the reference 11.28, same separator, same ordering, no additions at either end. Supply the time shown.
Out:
11.37
